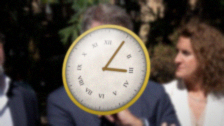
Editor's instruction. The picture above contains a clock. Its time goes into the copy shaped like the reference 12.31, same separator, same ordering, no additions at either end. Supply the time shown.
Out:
3.05
